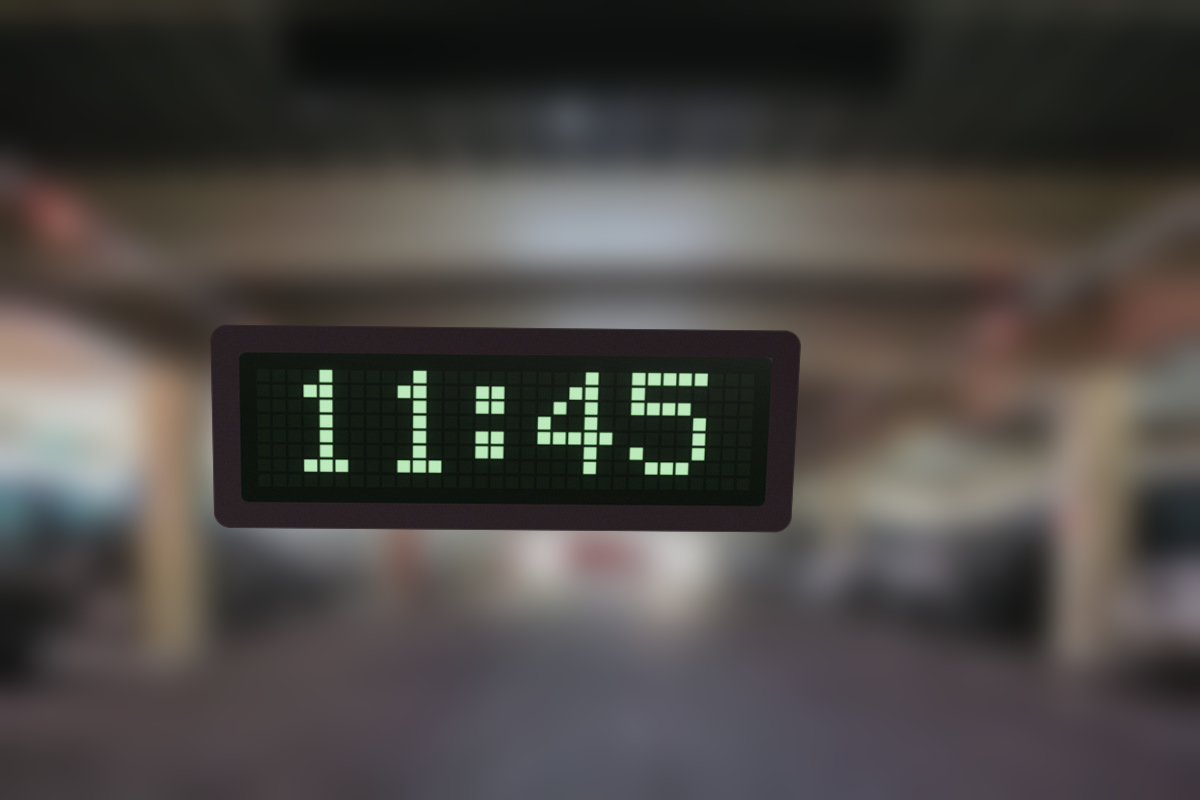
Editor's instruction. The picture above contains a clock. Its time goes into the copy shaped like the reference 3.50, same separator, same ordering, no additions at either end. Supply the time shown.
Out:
11.45
